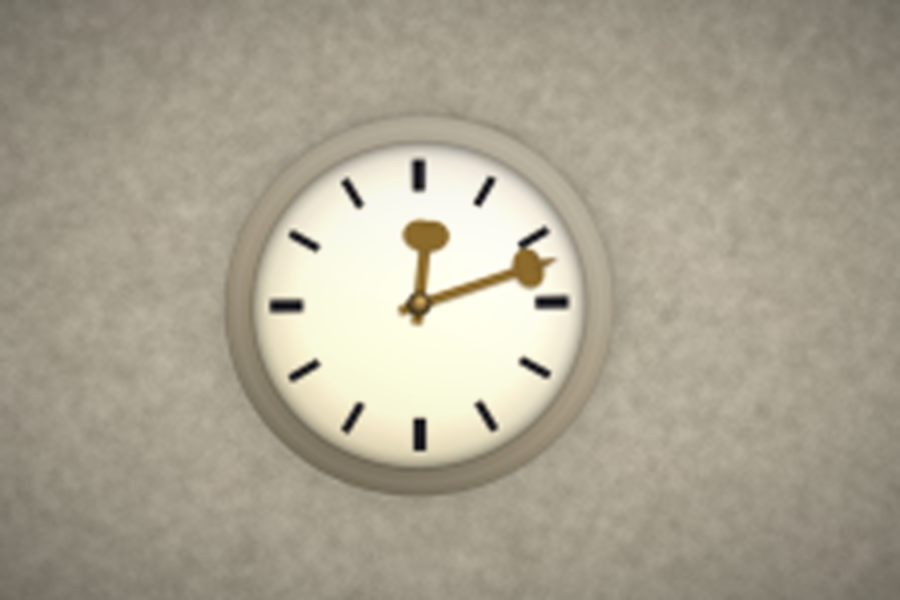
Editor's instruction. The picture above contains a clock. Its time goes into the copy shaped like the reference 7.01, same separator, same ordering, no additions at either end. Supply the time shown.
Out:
12.12
